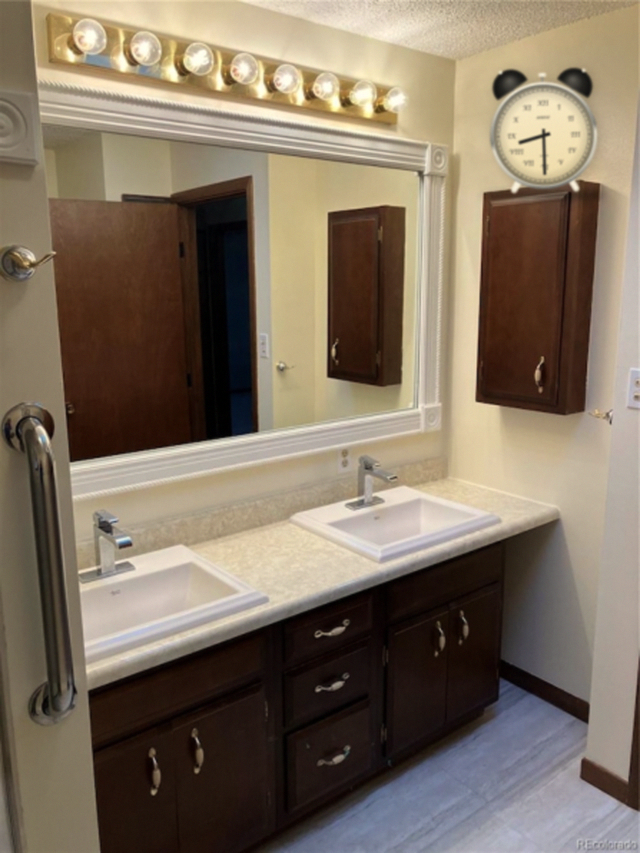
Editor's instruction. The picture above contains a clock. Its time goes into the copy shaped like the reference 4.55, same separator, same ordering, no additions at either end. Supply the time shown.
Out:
8.30
